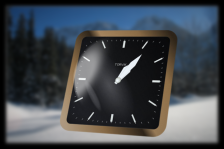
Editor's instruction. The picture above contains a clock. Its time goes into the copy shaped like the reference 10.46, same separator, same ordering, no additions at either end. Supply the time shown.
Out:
1.06
